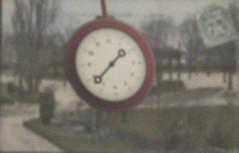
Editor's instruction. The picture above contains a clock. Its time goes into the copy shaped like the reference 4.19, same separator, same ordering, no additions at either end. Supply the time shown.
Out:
1.38
